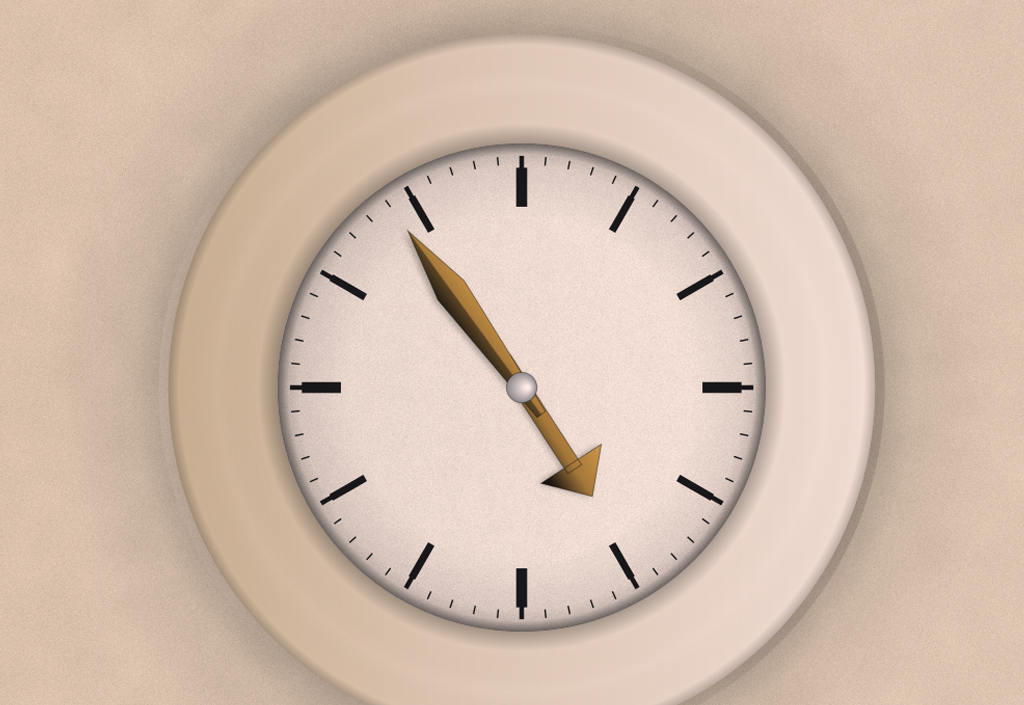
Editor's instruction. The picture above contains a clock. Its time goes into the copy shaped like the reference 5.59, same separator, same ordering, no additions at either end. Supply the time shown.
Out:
4.54
